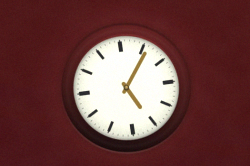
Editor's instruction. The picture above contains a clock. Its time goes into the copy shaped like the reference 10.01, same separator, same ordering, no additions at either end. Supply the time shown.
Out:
5.06
